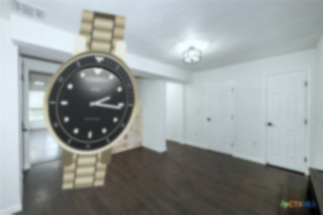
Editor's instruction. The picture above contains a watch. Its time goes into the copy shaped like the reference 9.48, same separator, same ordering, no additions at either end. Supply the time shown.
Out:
2.16
